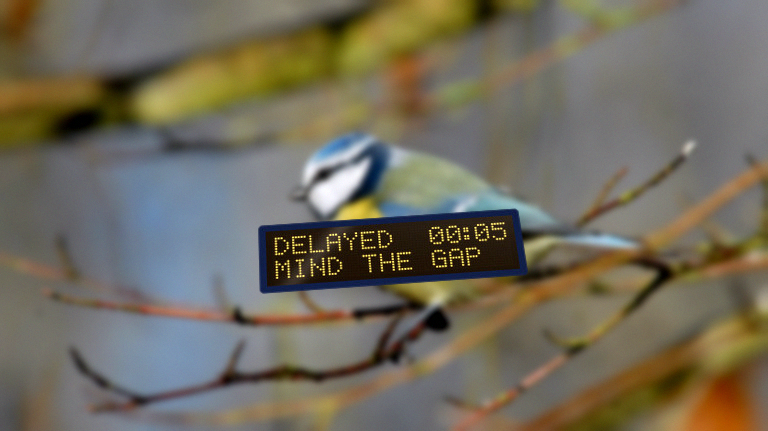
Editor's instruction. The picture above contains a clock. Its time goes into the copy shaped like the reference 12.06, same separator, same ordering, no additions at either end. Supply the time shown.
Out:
0.05
